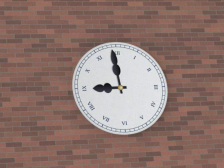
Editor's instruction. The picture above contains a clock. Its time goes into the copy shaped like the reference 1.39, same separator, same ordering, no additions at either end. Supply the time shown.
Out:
8.59
